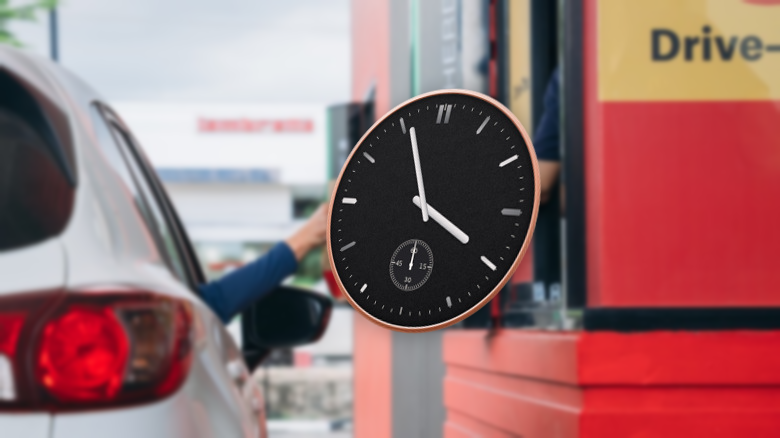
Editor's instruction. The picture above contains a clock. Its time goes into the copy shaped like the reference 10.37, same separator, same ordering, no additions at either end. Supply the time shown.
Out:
3.56
